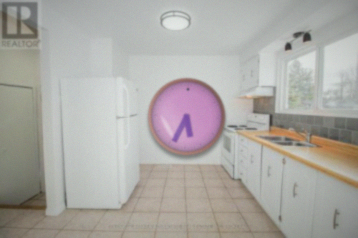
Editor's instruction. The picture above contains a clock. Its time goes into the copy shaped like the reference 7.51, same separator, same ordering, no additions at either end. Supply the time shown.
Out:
5.34
